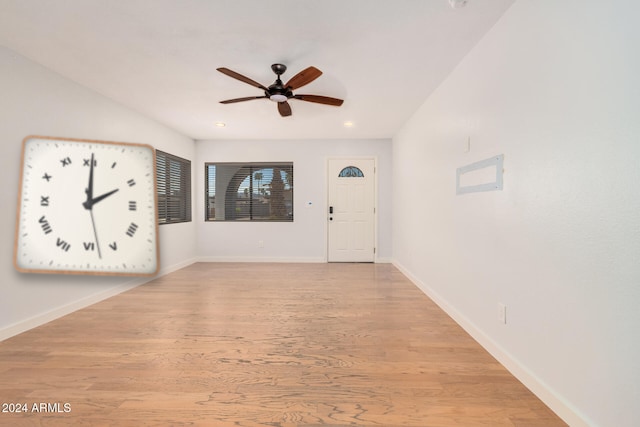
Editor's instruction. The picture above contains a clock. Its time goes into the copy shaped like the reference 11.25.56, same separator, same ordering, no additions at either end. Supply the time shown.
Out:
2.00.28
